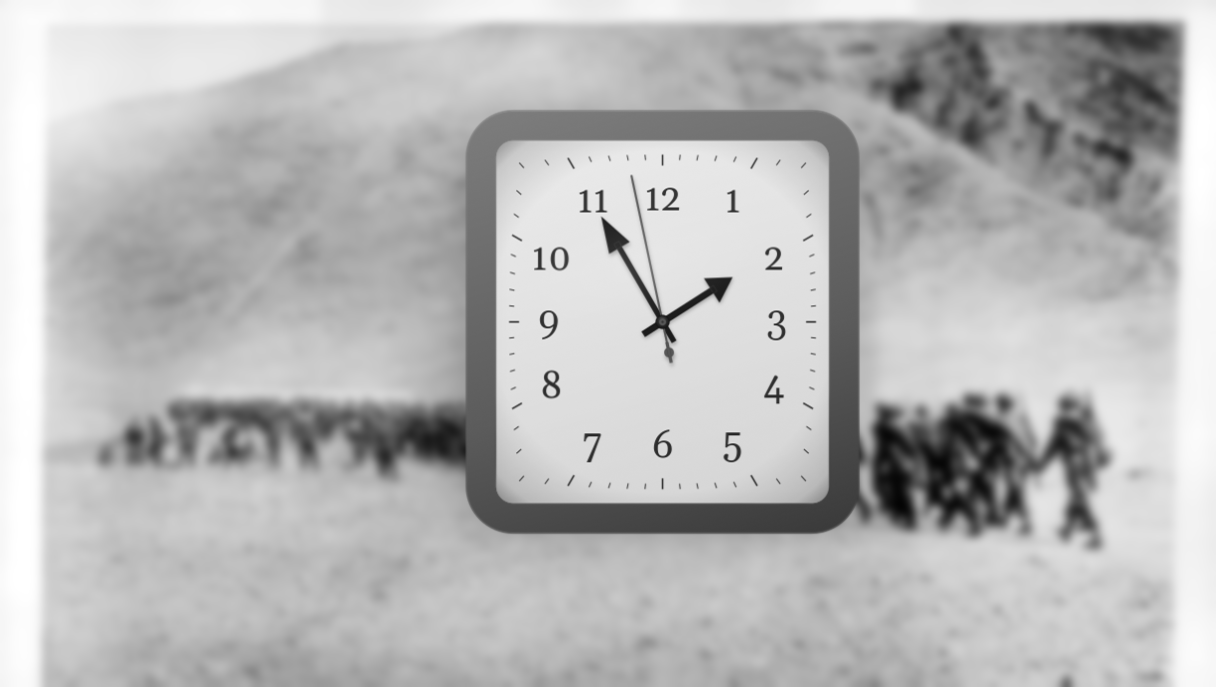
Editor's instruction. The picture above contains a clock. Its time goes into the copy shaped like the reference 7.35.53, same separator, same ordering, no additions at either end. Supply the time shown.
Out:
1.54.58
